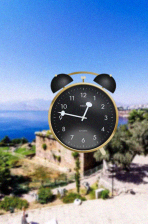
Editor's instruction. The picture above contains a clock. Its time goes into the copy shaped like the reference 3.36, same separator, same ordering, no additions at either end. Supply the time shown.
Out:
12.47
